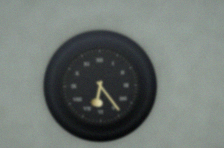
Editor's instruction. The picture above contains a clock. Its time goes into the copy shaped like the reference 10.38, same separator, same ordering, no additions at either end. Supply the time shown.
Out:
6.24
